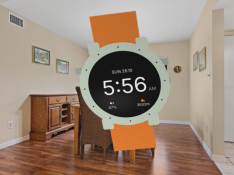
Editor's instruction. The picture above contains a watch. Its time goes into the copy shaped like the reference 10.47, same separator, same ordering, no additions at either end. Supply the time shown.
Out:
5.56
